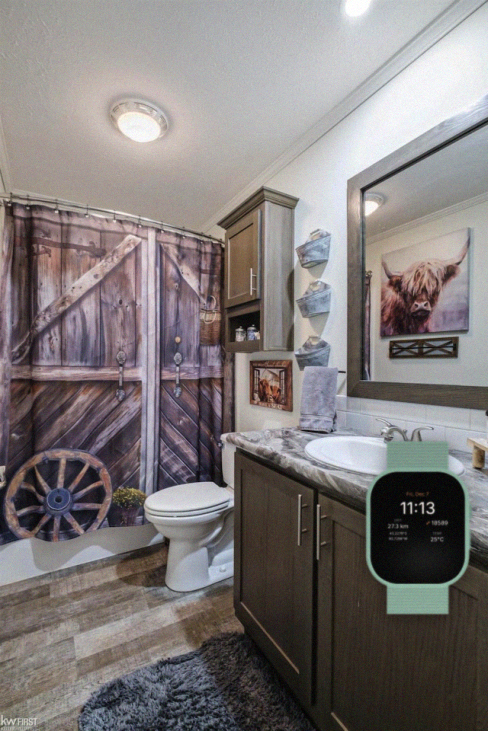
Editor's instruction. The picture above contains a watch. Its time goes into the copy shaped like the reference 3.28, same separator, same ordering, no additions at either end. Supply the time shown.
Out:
11.13
